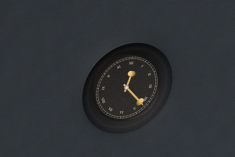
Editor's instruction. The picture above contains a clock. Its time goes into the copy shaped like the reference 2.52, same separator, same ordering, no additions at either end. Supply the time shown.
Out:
12.22
